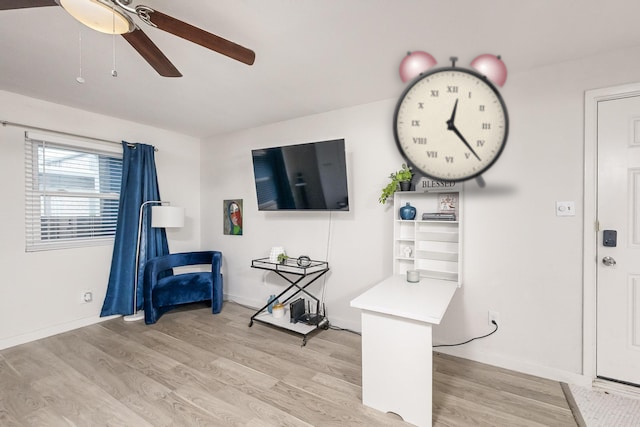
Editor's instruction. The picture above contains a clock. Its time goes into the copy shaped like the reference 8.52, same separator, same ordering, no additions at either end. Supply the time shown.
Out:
12.23
